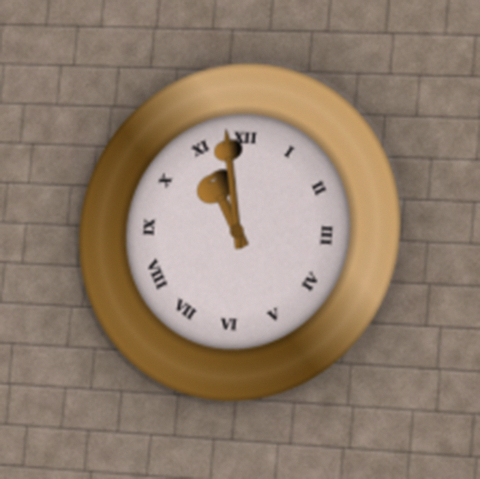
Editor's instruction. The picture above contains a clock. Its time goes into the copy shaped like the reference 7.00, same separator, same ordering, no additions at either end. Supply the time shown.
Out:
10.58
